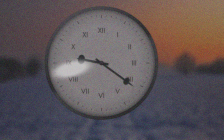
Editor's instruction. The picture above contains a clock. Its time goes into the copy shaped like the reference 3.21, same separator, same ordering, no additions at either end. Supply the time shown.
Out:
9.21
